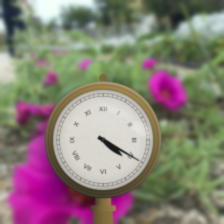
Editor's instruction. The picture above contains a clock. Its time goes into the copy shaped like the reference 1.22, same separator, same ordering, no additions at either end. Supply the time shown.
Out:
4.20
